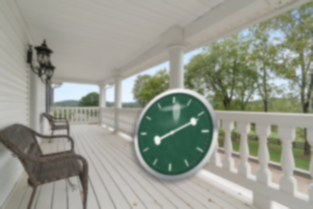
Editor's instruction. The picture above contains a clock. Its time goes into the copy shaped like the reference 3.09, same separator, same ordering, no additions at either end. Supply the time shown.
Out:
8.11
